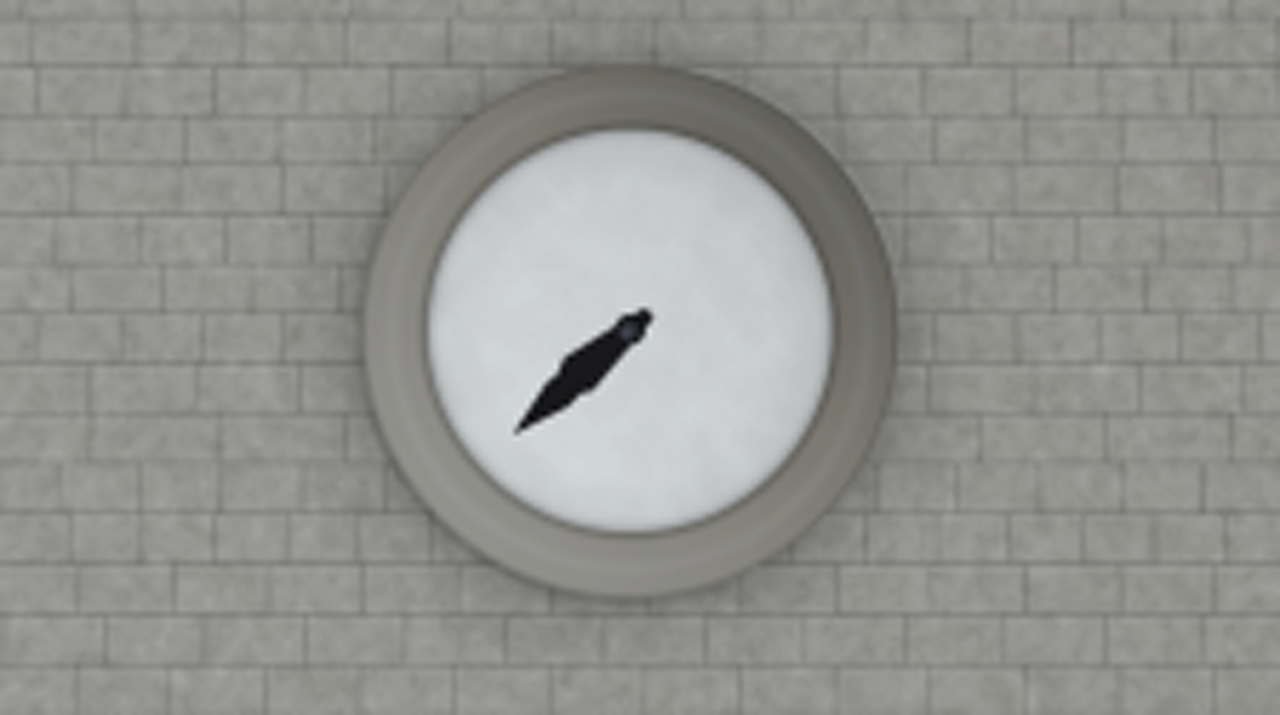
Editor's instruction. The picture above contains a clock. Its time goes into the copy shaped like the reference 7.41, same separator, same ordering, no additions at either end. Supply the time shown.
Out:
7.38
